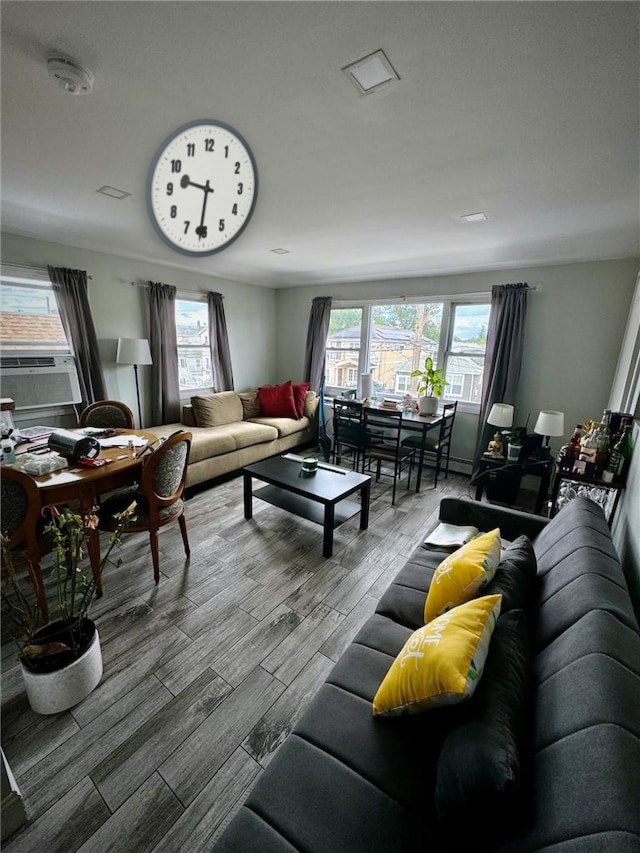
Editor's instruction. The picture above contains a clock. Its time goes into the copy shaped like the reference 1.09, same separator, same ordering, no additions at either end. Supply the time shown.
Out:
9.31
